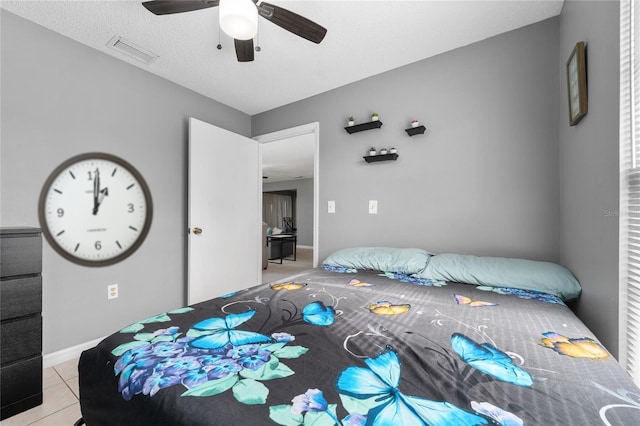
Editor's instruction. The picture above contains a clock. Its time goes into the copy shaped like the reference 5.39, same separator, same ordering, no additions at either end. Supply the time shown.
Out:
1.01
